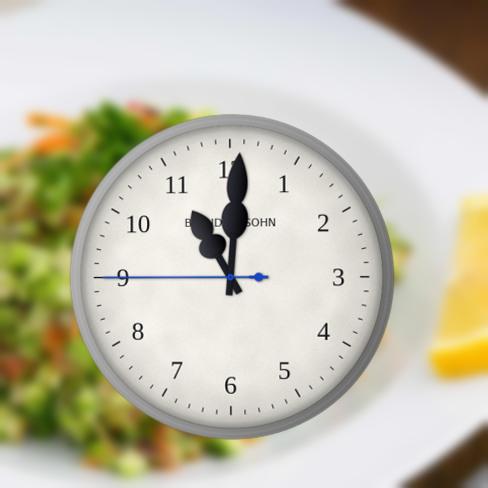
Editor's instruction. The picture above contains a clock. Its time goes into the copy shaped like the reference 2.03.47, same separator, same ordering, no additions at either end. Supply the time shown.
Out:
11.00.45
